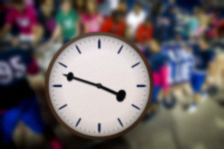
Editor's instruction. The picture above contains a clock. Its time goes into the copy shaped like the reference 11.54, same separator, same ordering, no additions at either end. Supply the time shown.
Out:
3.48
